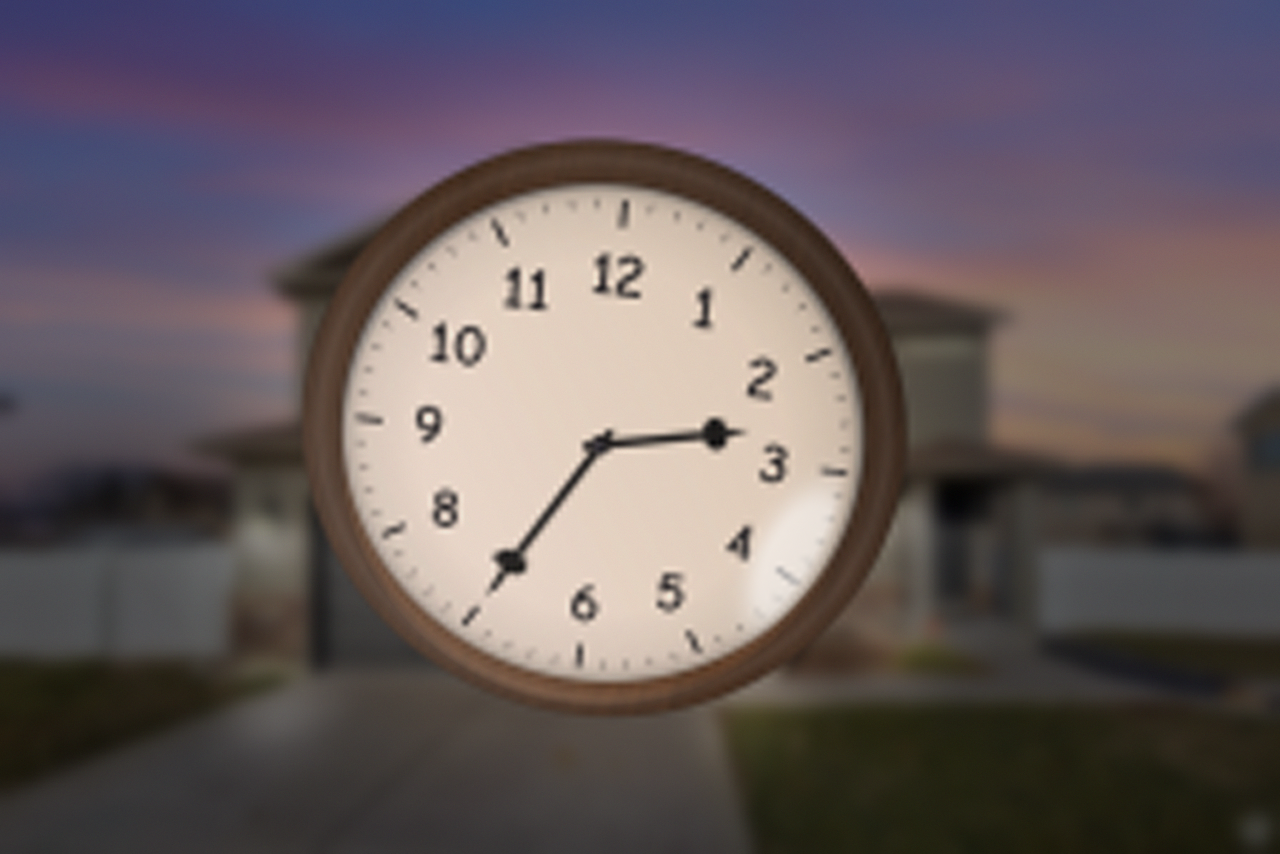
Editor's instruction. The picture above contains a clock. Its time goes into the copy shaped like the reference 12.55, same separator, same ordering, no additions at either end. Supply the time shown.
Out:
2.35
